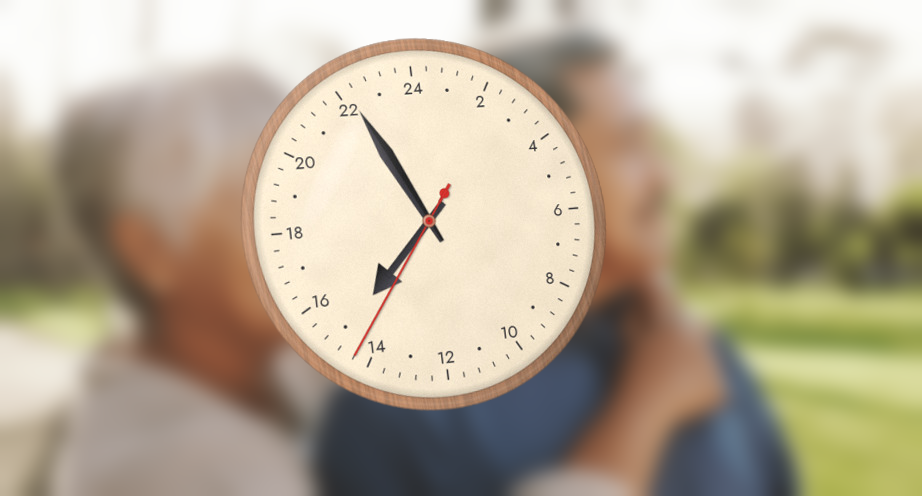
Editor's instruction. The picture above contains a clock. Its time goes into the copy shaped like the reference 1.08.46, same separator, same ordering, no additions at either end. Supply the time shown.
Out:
14.55.36
